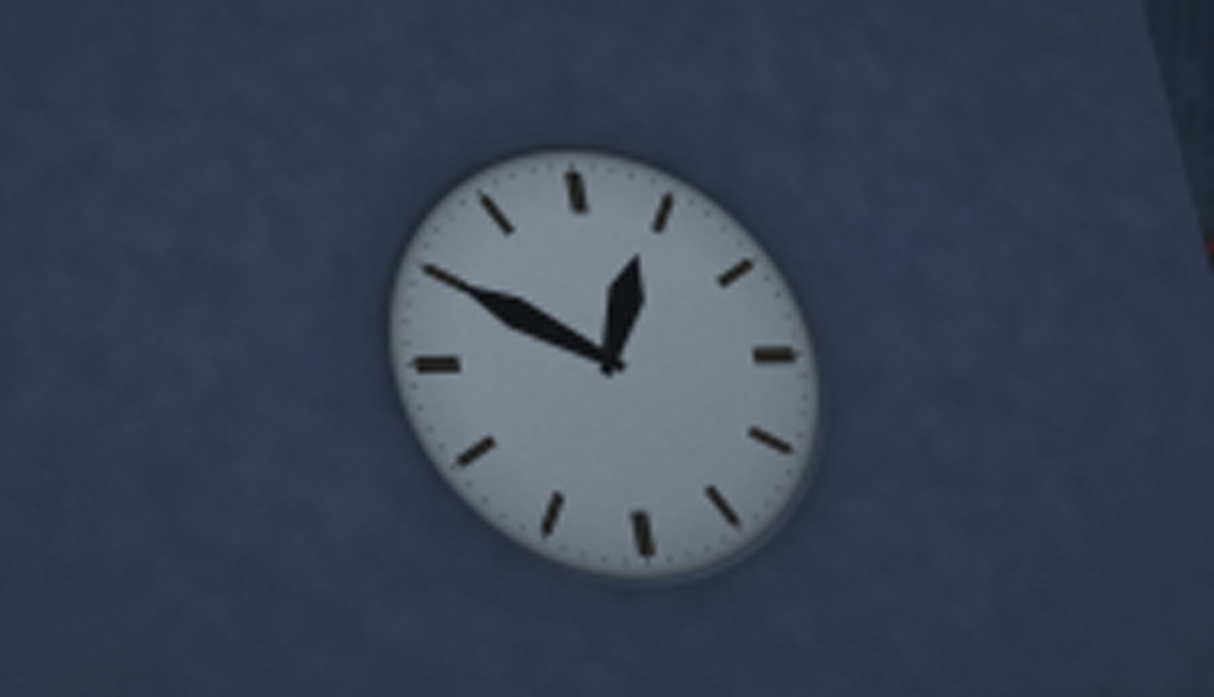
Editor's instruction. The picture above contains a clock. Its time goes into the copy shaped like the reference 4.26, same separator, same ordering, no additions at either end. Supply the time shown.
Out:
12.50
